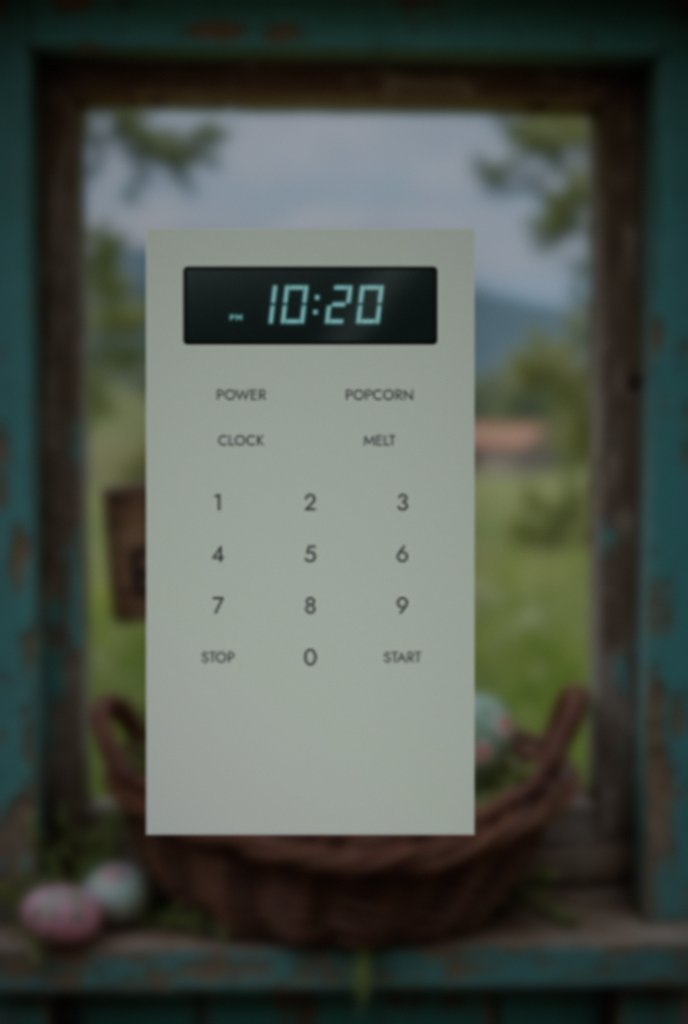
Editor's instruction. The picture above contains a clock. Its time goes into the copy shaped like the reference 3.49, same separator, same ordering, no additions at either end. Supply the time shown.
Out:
10.20
